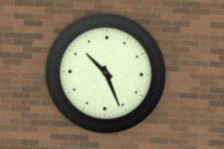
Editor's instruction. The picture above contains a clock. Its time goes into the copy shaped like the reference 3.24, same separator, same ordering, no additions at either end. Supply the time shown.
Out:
10.26
